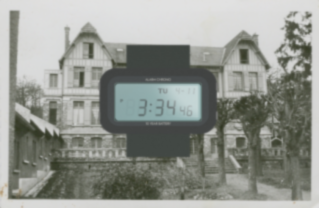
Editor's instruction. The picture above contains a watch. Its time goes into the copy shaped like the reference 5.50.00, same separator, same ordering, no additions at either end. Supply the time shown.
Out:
3.34.46
